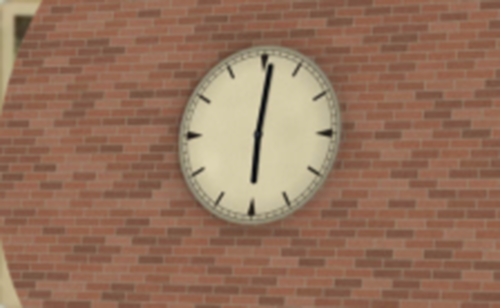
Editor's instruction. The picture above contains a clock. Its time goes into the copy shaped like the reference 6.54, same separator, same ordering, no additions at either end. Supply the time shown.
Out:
6.01
